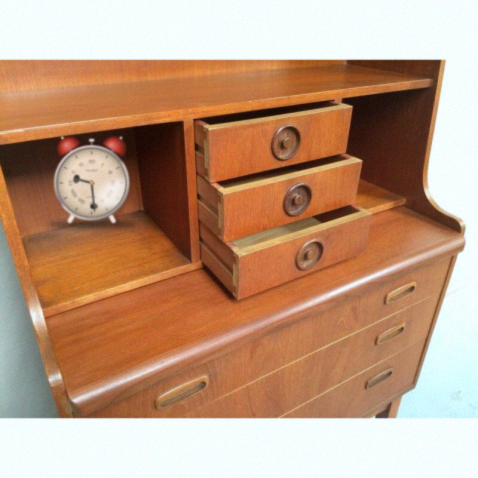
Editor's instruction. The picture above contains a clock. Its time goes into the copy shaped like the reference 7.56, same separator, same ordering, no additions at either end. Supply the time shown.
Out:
9.29
